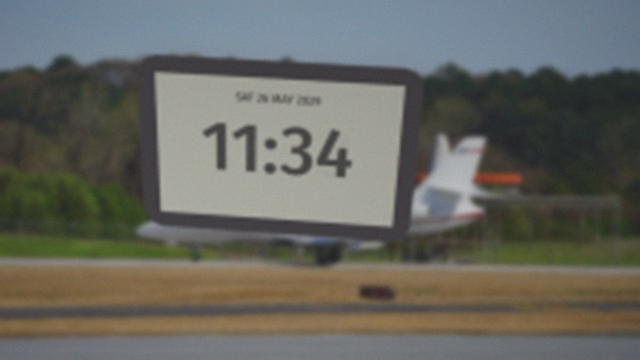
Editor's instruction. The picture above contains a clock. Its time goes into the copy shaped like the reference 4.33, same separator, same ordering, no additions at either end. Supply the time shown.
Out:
11.34
